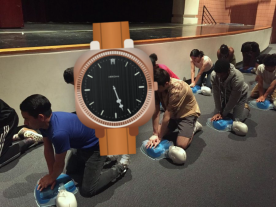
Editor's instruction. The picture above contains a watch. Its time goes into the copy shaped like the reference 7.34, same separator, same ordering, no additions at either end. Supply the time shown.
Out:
5.27
